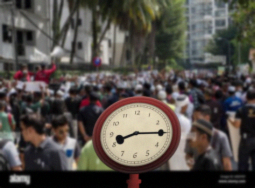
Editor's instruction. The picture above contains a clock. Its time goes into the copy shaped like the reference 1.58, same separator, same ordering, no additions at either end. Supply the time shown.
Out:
8.15
